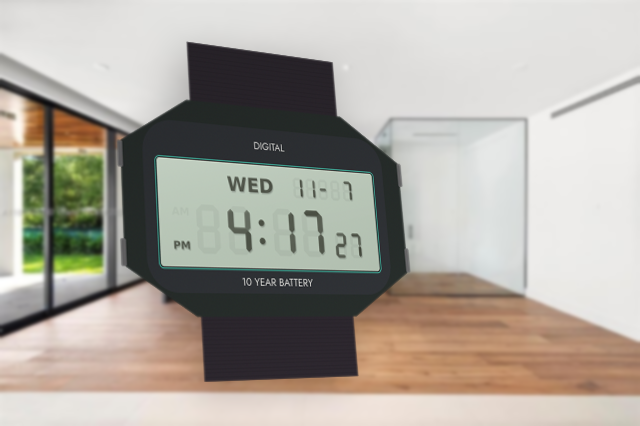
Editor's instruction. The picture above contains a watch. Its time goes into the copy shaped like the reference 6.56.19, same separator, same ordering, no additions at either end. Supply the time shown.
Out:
4.17.27
